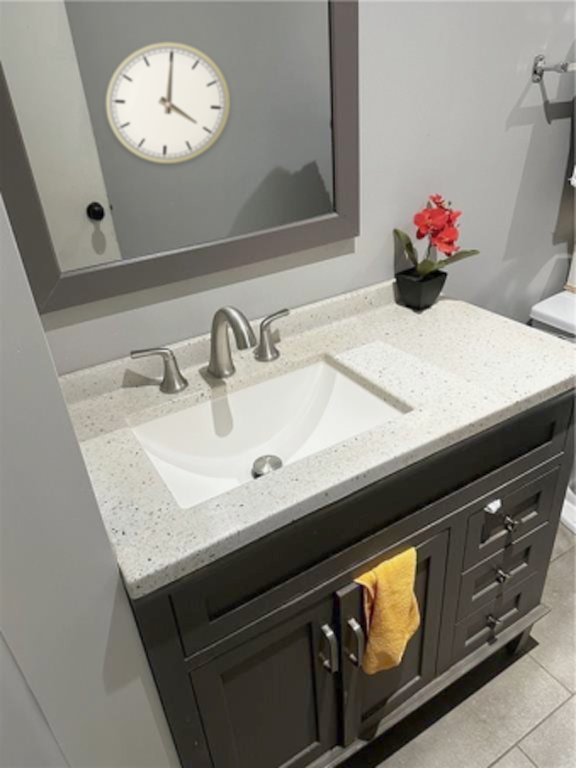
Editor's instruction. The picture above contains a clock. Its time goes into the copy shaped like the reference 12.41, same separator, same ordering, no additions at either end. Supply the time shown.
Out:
4.00
